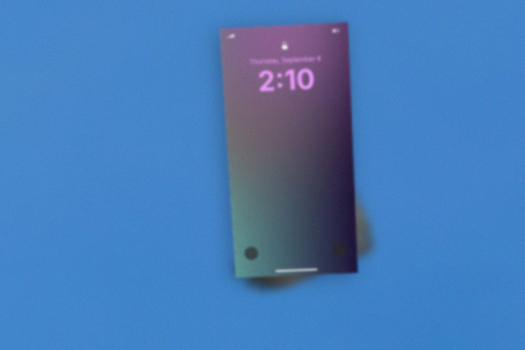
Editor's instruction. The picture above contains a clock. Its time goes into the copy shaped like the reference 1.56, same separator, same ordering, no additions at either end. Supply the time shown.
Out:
2.10
